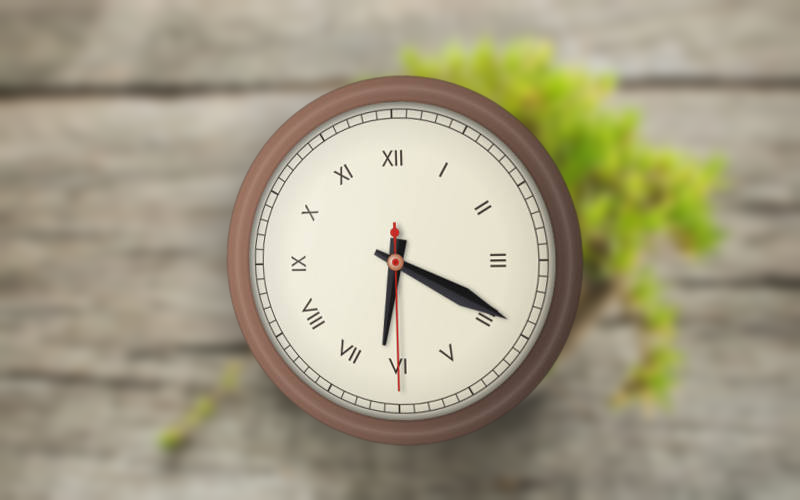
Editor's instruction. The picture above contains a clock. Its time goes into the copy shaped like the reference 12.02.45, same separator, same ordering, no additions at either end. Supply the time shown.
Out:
6.19.30
